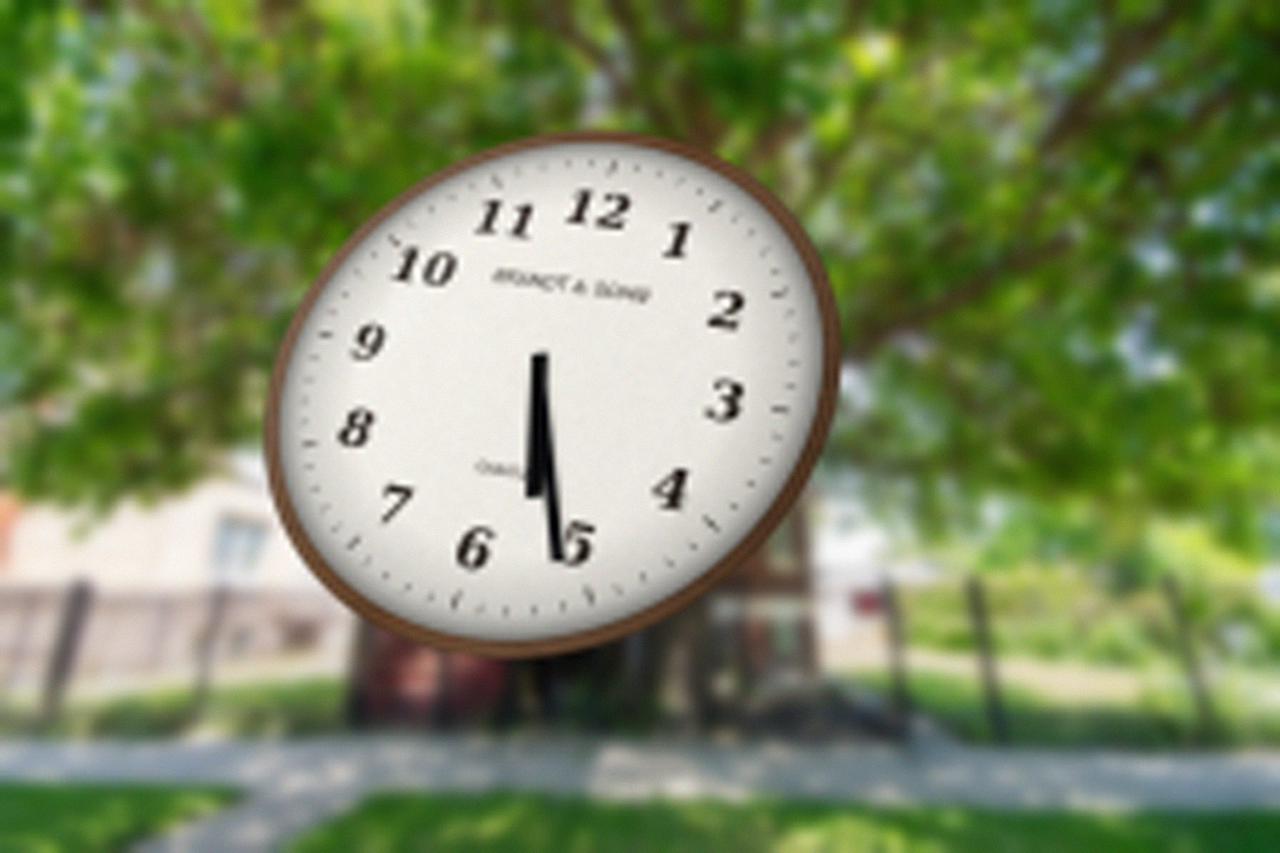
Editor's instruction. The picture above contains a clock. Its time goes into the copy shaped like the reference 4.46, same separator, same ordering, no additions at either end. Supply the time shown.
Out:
5.26
